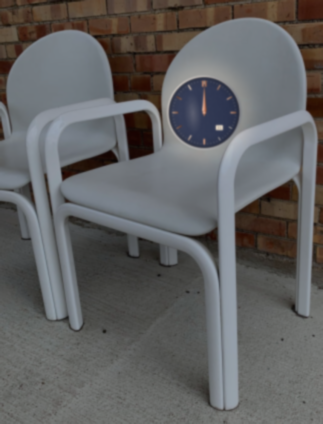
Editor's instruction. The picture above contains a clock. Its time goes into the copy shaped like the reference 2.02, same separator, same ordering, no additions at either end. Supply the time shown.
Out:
12.00
